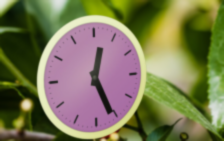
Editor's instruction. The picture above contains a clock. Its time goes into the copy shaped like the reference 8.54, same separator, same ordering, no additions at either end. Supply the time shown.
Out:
12.26
